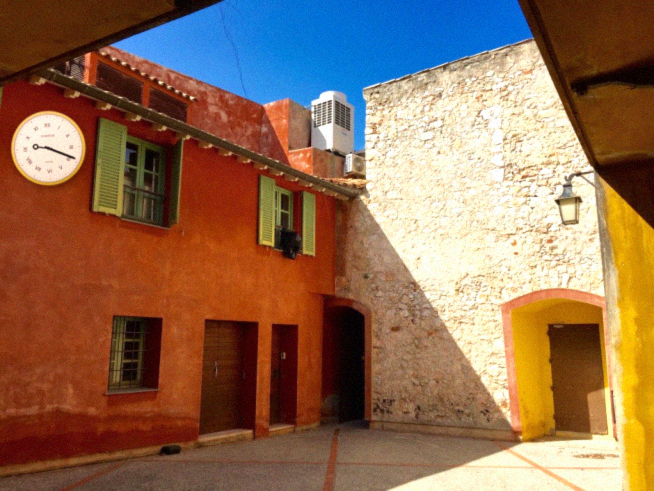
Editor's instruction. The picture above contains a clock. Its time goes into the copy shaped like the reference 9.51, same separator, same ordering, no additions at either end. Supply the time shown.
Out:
9.19
